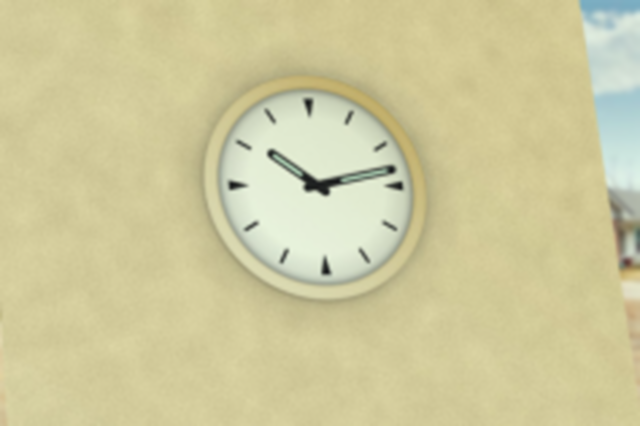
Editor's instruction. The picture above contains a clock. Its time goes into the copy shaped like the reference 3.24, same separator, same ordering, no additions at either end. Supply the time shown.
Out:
10.13
